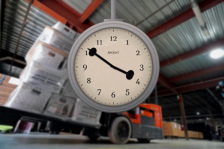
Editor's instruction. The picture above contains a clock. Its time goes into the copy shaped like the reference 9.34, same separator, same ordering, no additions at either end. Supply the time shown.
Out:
3.51
